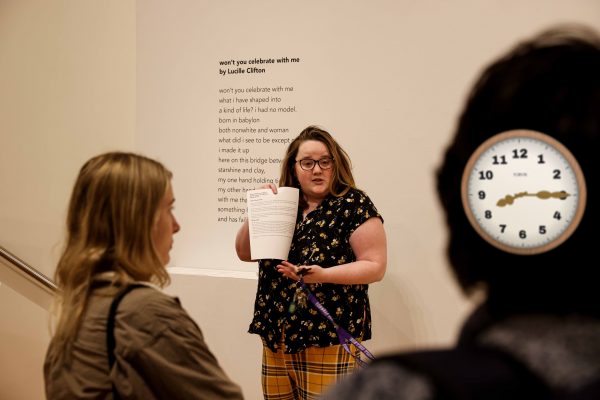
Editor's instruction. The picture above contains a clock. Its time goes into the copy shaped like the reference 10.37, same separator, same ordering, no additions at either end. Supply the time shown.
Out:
8.15
